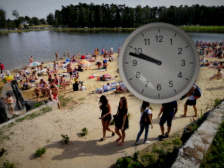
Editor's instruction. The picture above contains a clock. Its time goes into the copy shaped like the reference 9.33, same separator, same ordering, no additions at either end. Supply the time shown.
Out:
9.48
